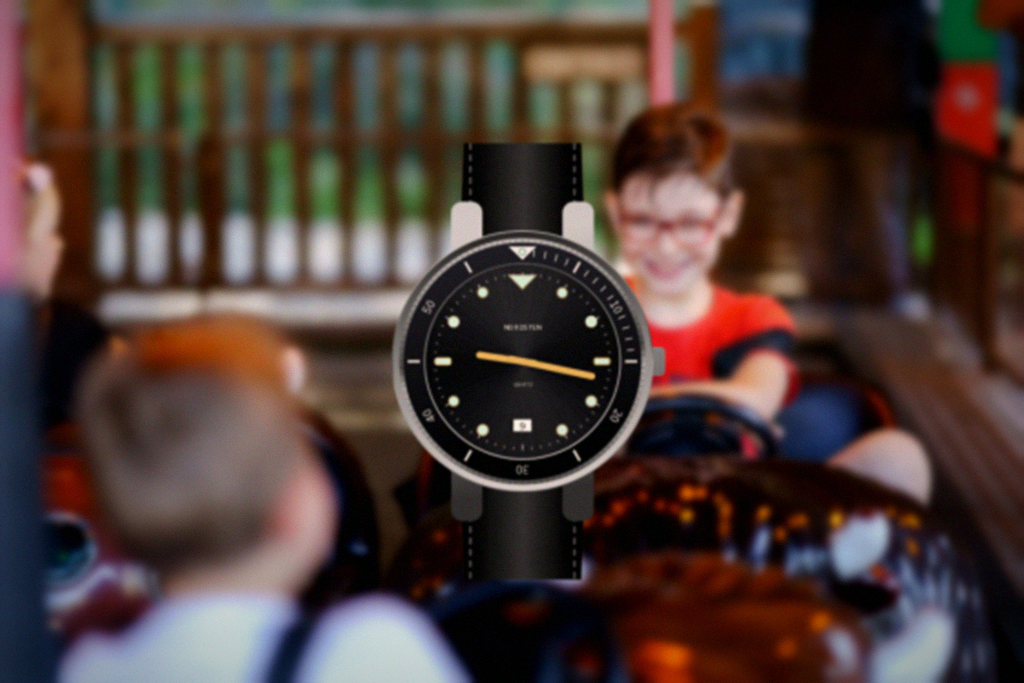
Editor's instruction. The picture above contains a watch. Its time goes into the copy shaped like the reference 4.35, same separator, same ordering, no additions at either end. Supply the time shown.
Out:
9.17
